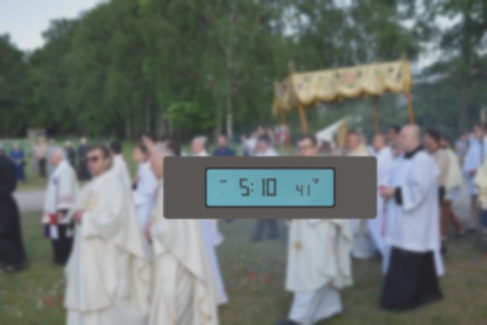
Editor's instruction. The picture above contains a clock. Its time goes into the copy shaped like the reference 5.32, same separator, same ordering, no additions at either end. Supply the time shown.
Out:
5.10
